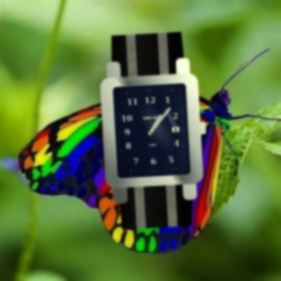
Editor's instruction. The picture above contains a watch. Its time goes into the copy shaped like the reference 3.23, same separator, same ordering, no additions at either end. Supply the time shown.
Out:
1.07
